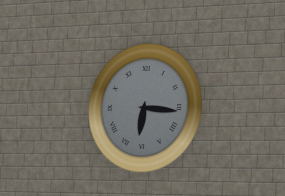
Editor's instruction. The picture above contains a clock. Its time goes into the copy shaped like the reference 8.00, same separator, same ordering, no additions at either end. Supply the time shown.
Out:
6.16
